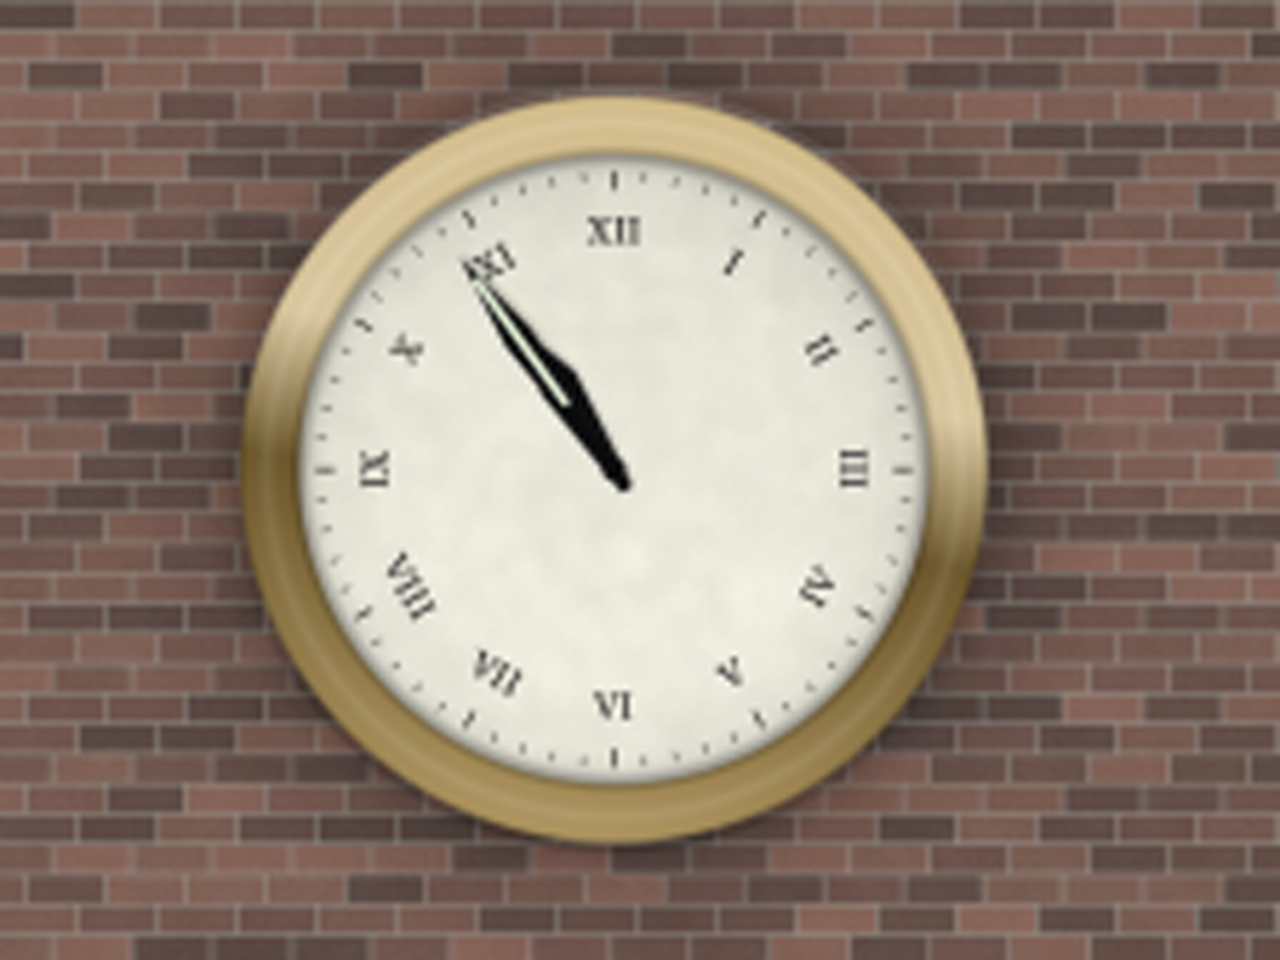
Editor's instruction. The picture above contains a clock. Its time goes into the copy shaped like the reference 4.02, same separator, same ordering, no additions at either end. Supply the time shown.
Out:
10.54
